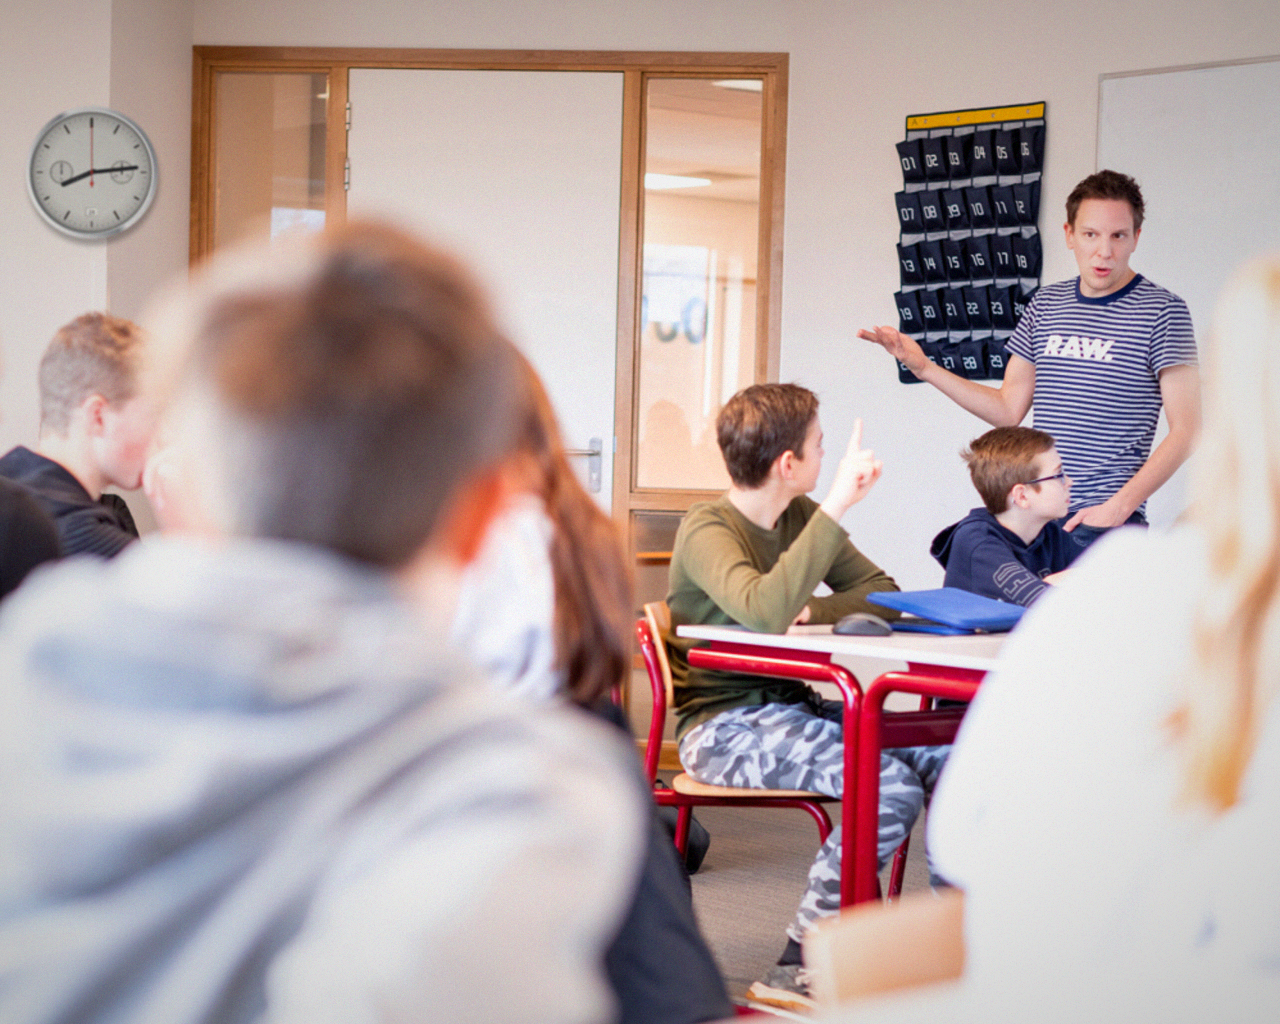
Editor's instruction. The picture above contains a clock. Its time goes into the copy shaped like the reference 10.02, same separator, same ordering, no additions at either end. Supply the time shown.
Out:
8.14
